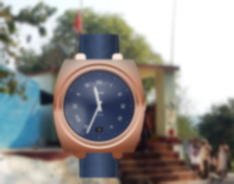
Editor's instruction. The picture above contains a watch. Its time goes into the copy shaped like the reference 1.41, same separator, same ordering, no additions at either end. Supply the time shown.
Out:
11.34
